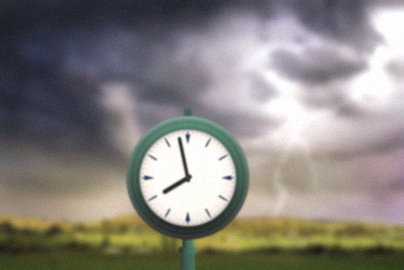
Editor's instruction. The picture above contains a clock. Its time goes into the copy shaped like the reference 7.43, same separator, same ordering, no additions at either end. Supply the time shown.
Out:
7.58
